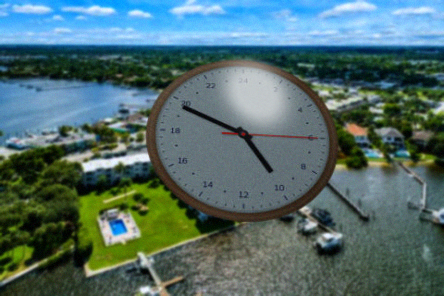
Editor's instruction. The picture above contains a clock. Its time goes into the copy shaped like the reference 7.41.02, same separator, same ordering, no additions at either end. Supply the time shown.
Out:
9.49.15
